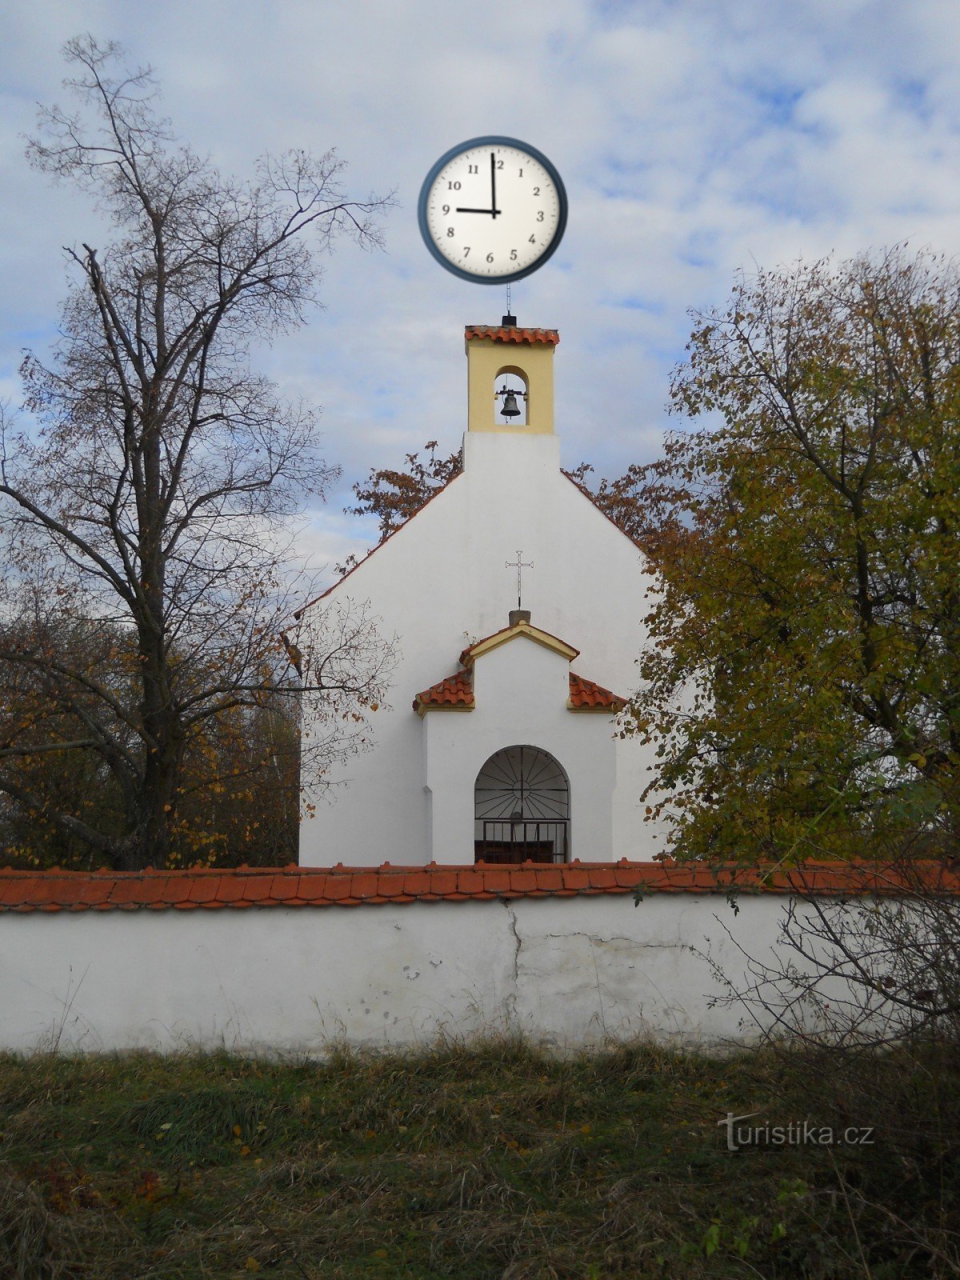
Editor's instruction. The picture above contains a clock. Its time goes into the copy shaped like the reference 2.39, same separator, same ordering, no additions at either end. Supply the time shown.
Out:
8.59
